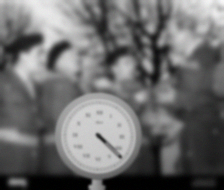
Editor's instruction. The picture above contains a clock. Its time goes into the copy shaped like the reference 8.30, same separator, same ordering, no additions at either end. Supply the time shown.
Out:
4.22
